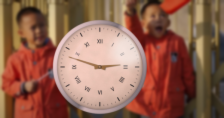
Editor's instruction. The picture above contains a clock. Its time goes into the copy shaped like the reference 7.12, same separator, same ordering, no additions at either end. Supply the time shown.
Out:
2.48
